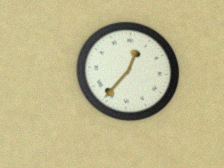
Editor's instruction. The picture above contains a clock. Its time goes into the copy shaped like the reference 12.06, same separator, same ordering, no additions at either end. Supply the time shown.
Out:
12.36
